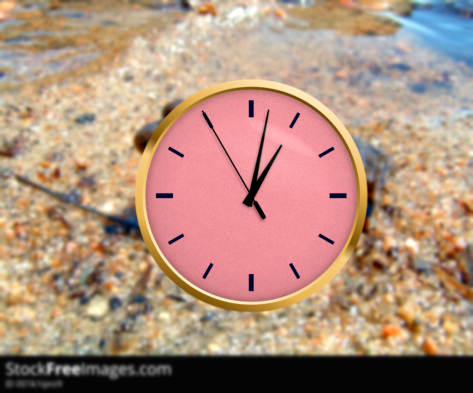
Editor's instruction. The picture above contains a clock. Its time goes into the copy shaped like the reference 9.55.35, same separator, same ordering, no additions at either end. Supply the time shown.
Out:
1.01.55
